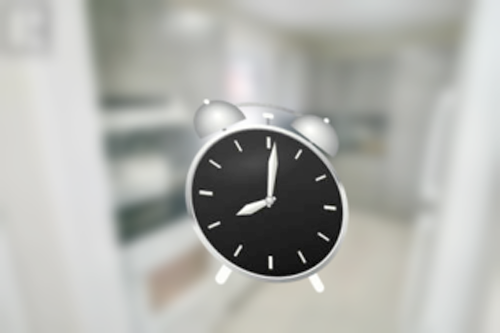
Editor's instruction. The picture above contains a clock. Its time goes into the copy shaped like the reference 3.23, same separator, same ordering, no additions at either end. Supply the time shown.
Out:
8.01
